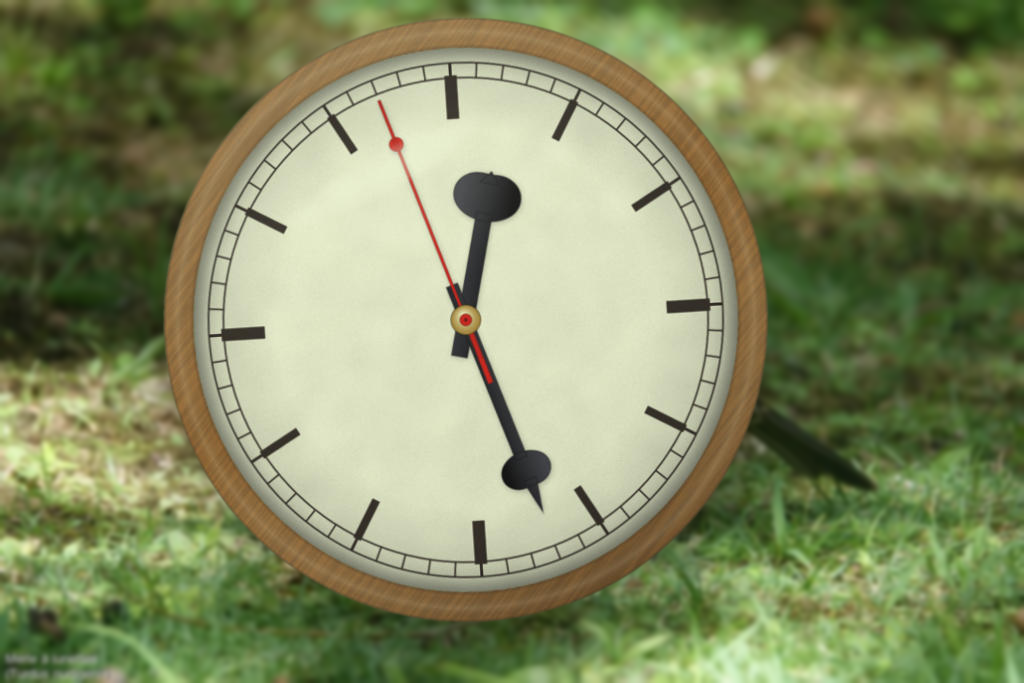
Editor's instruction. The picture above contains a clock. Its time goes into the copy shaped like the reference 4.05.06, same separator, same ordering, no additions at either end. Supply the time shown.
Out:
12.26.57
